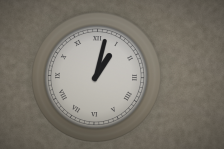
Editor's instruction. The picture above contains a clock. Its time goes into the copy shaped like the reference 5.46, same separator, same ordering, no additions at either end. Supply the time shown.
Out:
1.02
